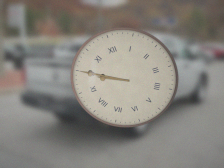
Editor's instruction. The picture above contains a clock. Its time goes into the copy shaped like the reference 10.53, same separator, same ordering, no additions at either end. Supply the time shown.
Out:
9.50
